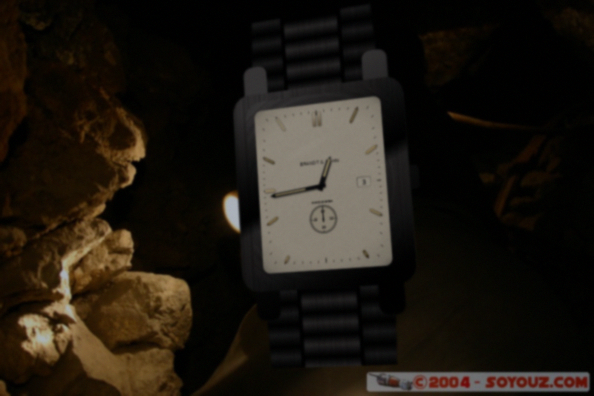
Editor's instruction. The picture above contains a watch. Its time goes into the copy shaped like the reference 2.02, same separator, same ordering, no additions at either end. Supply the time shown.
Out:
12.44
